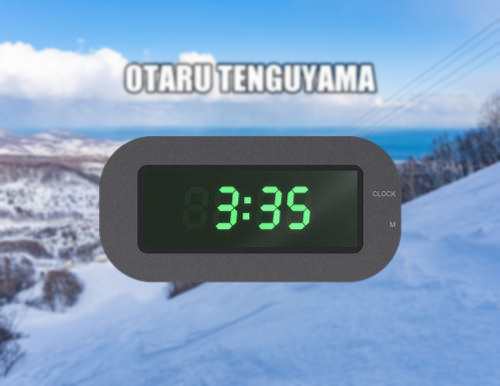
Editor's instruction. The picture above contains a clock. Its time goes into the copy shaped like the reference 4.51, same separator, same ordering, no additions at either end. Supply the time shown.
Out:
3.35
